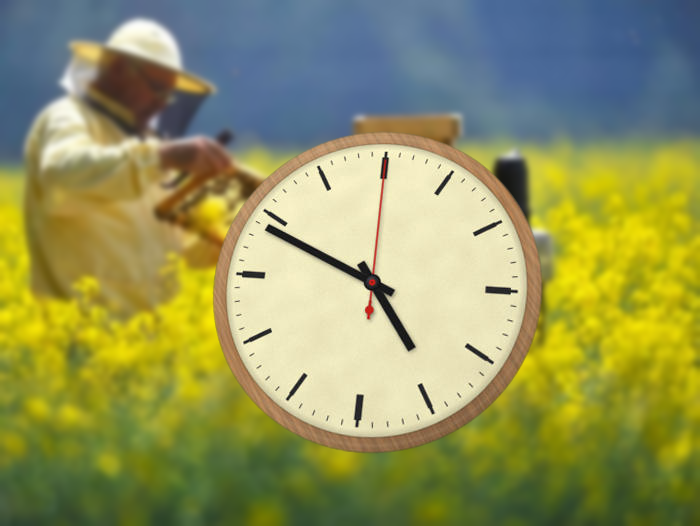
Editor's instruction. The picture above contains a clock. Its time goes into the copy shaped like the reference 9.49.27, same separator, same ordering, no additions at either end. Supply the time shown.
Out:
4.49.00
